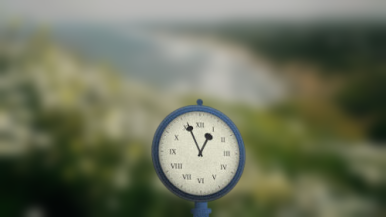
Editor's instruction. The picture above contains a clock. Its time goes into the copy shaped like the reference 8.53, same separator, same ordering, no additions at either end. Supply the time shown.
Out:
12.56
